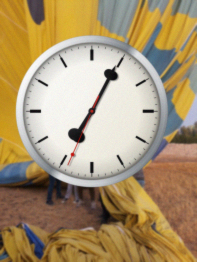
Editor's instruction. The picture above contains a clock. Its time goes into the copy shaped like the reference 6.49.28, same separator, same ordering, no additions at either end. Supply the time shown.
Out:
7.04.34
